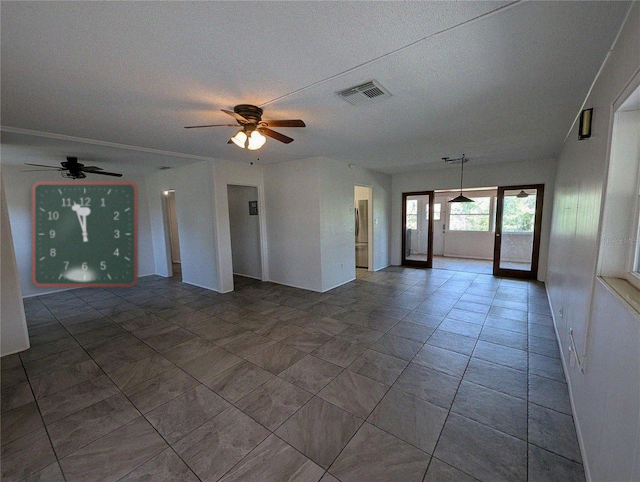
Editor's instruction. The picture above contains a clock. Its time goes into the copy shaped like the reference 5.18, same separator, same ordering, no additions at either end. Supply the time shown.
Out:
11.57
